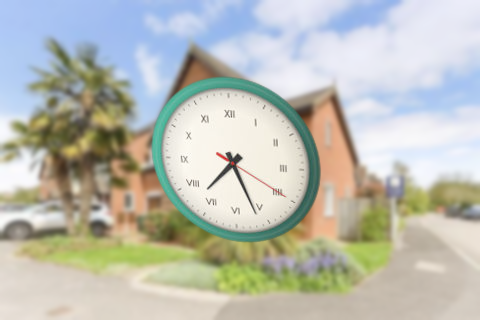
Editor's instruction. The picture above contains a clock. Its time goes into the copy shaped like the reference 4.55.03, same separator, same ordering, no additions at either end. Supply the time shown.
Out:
7.26.20
